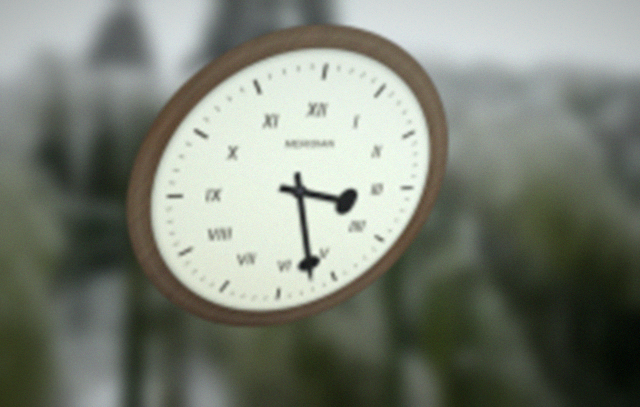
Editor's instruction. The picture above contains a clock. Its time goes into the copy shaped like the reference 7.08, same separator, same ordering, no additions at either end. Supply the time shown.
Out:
3.27
